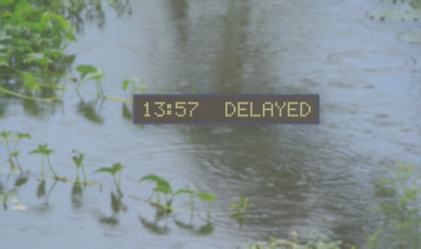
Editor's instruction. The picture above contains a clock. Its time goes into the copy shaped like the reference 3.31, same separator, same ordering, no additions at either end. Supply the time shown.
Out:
13.57
